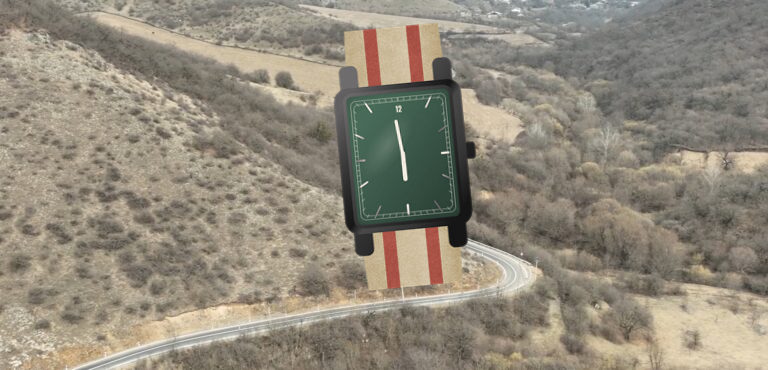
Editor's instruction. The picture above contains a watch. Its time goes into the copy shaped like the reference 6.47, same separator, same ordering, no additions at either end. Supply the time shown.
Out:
5.59
